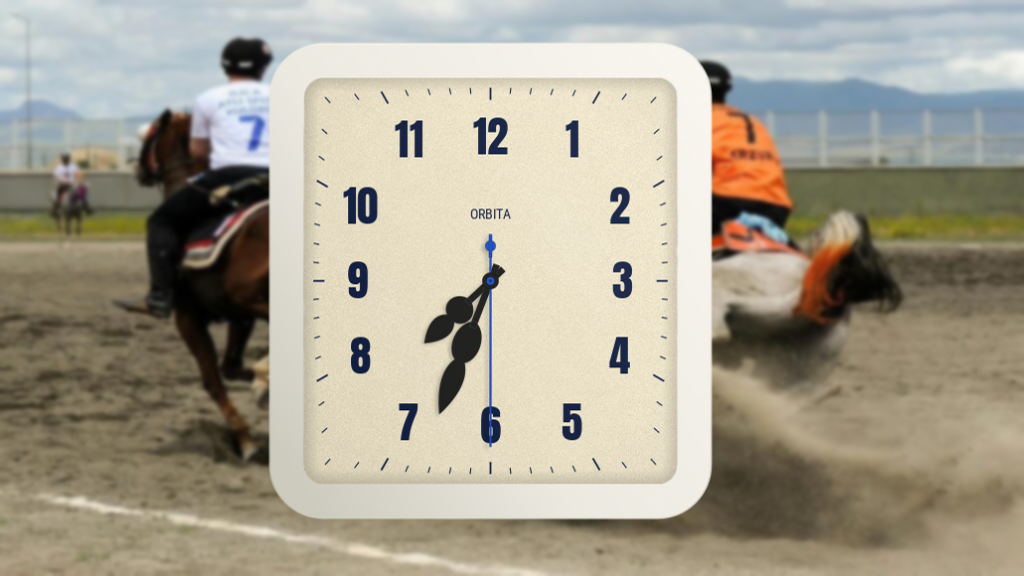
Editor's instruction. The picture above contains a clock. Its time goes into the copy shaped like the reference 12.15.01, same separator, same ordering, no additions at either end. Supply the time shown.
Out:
7.33.30
